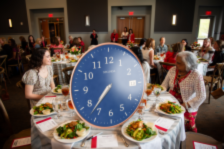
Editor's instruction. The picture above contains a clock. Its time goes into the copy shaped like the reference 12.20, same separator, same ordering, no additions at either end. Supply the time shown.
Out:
7.37
